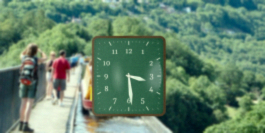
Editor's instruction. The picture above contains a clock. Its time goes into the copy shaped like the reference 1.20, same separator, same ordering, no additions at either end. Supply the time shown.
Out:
3.29
